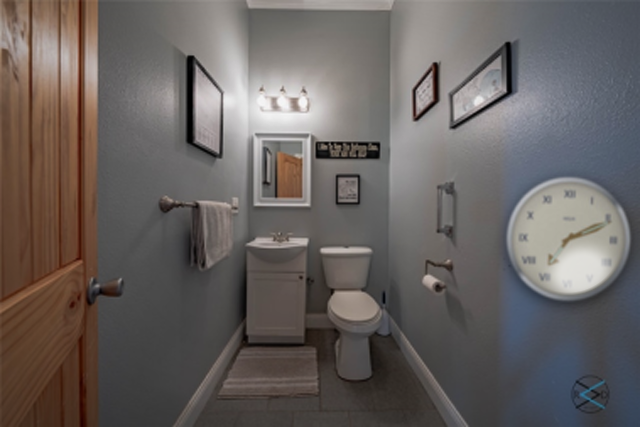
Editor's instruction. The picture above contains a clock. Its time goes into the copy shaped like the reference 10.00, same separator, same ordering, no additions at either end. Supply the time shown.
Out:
7.11
